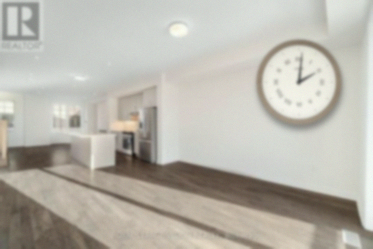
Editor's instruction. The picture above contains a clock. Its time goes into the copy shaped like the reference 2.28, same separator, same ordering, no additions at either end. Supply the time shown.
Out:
2.01
